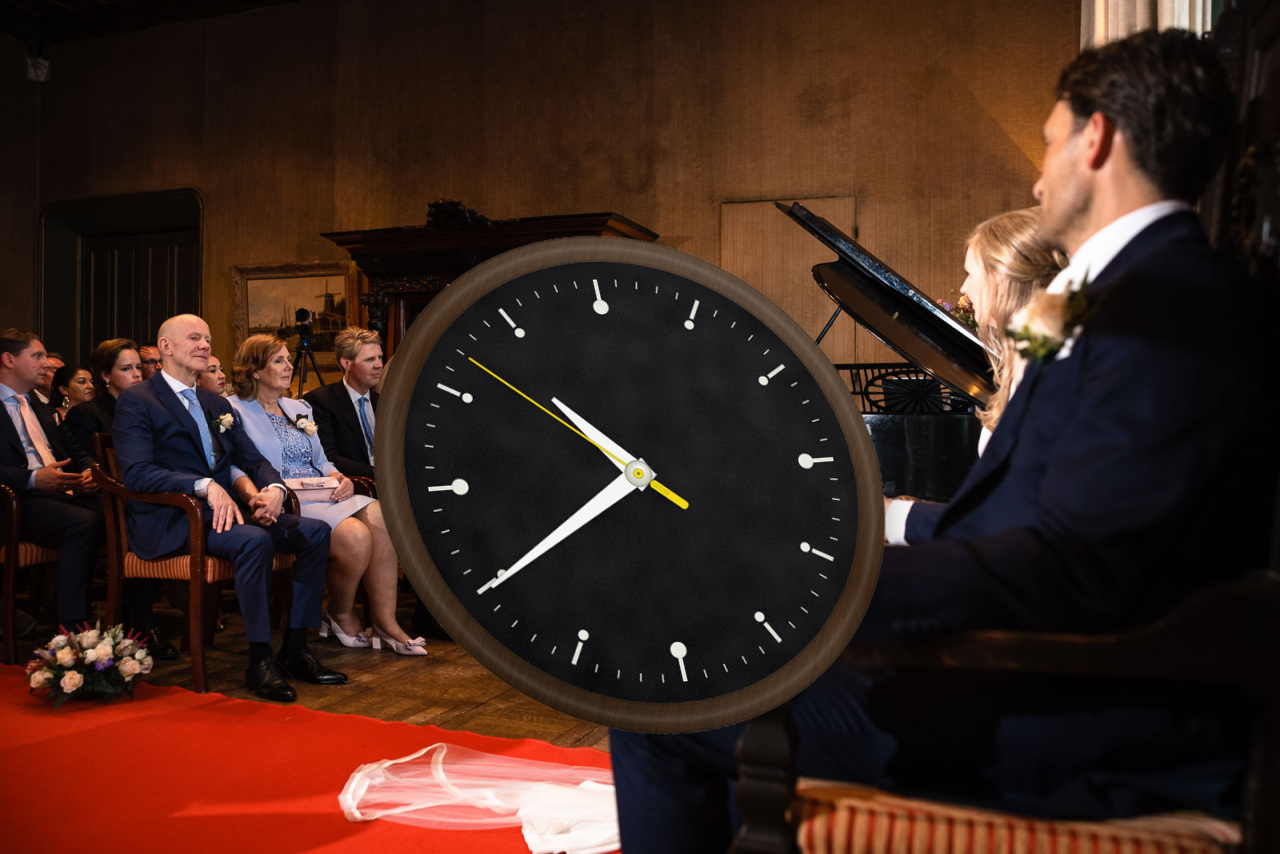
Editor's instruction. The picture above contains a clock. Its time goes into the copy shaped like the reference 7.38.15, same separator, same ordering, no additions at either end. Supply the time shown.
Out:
10.39.52
